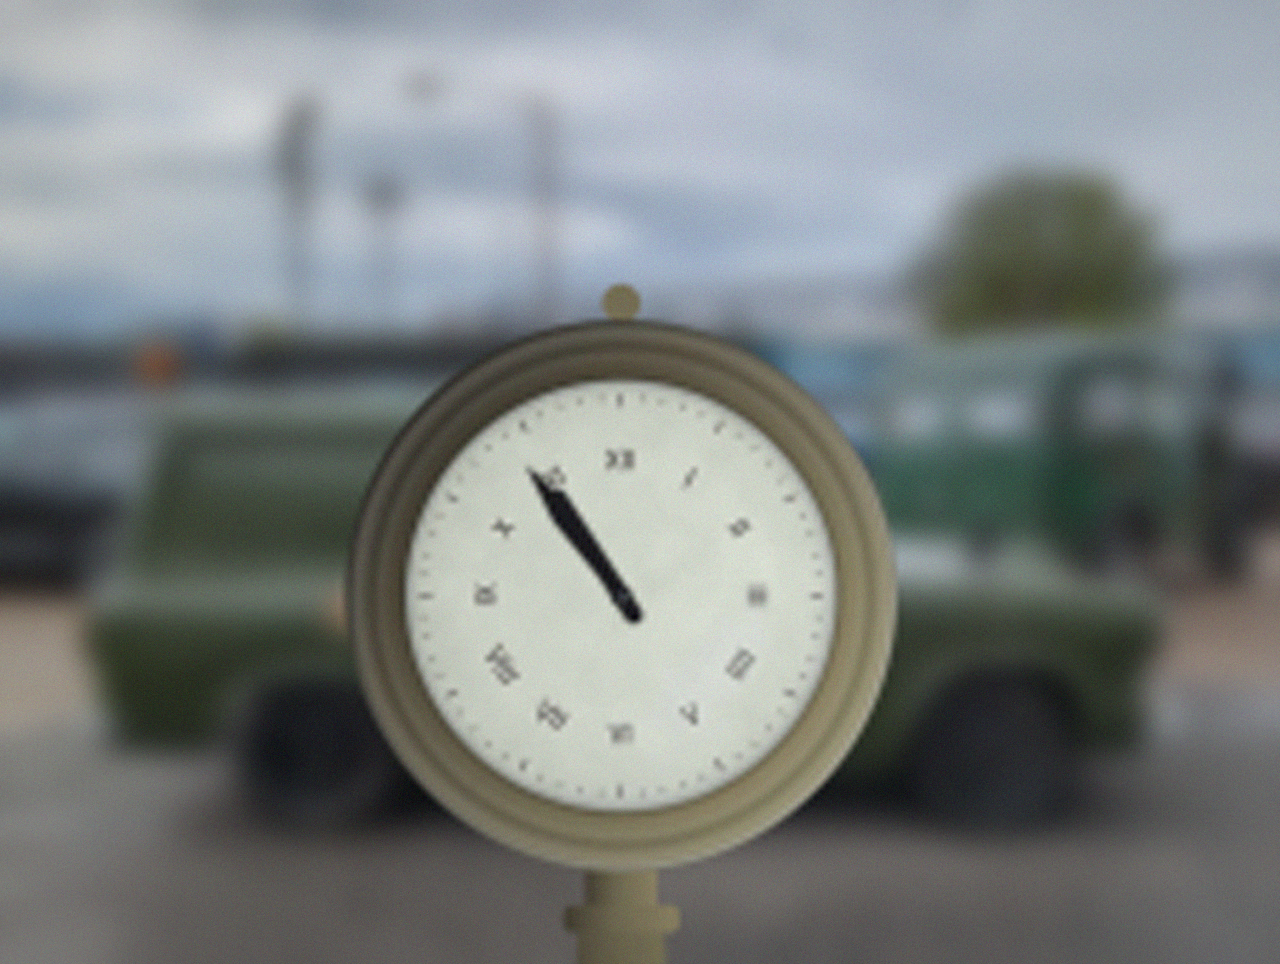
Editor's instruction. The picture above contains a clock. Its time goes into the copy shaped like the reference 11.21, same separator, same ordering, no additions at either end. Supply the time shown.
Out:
10.54
